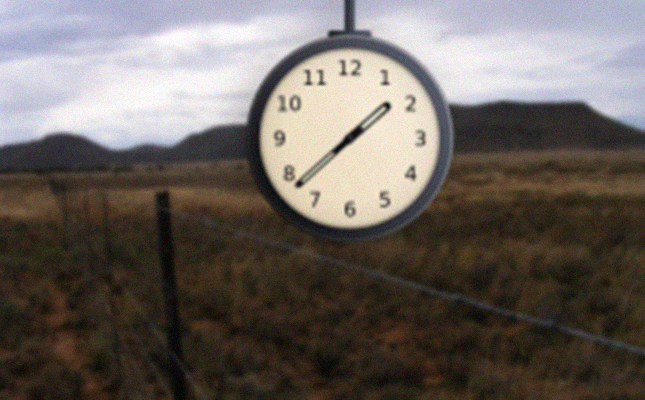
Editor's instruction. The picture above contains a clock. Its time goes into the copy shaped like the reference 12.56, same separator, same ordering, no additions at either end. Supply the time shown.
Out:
1.38
